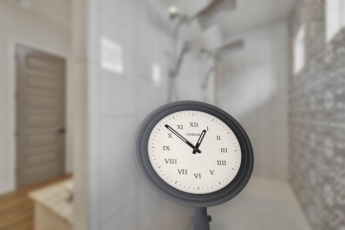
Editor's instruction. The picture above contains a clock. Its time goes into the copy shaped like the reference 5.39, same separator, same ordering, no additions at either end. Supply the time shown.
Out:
12.52
